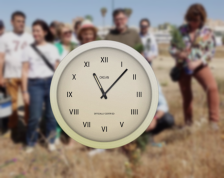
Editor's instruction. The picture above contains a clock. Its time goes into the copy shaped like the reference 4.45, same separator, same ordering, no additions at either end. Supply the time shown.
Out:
11.07
